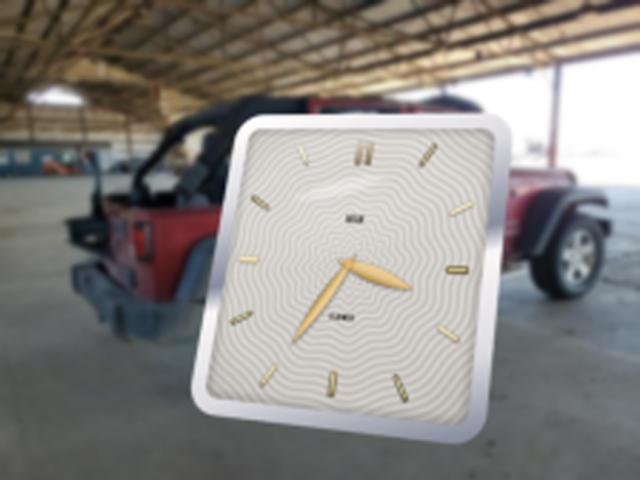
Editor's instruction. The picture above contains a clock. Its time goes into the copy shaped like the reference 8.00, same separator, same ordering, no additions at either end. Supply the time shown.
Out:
3.35
